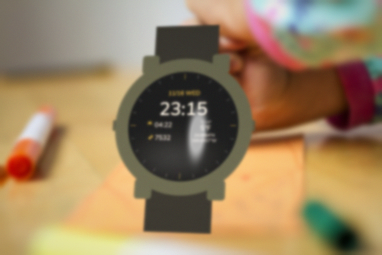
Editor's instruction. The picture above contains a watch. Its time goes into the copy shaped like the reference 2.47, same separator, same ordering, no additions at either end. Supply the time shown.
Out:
23.15
